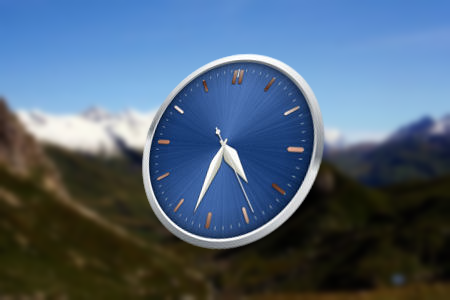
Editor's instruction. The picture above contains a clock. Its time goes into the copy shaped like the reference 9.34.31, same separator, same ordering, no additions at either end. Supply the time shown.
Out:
4.32.24
